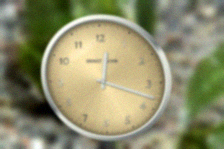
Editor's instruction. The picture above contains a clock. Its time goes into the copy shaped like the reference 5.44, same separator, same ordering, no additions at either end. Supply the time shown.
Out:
12.18
